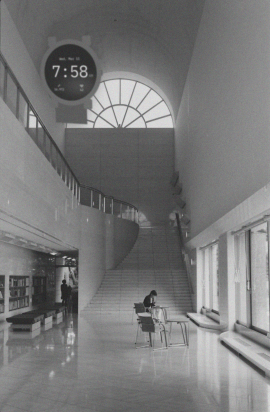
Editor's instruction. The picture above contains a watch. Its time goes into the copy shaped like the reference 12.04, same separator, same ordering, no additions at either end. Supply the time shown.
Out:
7.58
